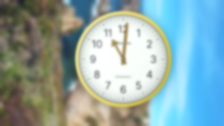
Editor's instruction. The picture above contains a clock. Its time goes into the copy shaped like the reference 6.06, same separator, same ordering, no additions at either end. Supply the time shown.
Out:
11.01
